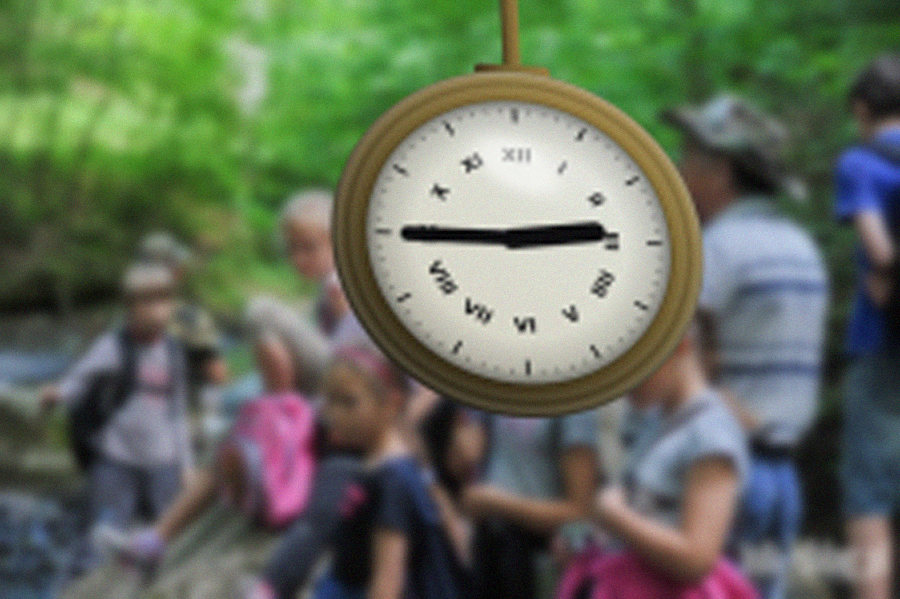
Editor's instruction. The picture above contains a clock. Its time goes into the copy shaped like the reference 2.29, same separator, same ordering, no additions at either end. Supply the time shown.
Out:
2.45
